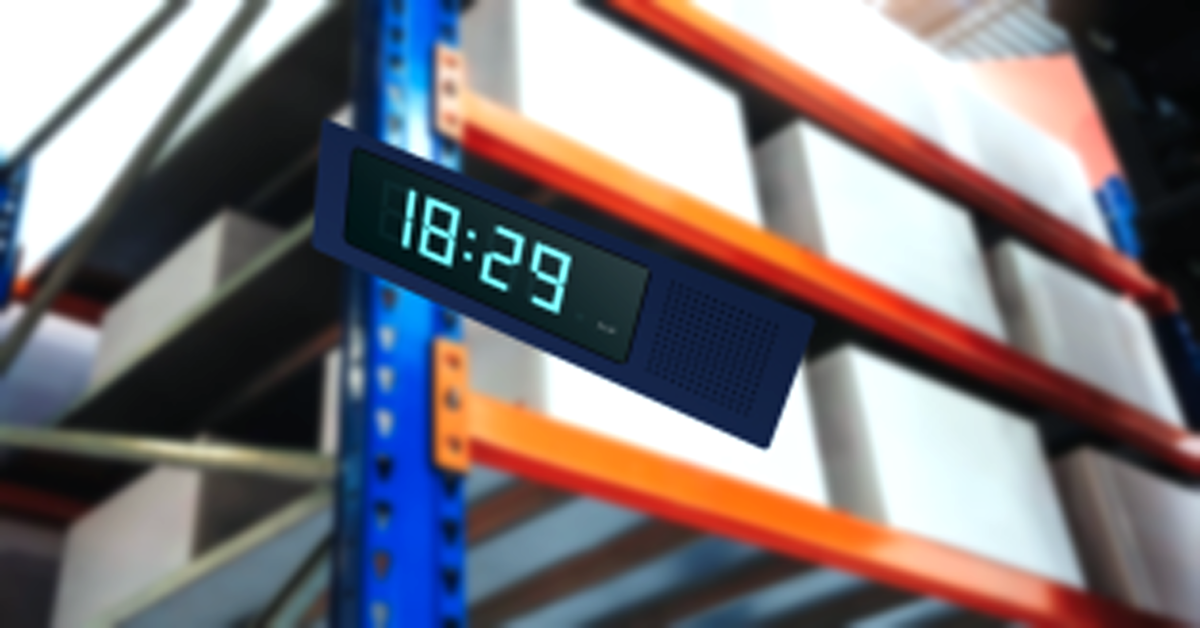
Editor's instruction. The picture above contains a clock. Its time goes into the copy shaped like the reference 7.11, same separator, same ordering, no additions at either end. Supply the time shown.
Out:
18.29
